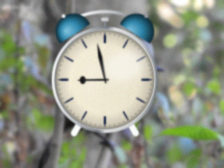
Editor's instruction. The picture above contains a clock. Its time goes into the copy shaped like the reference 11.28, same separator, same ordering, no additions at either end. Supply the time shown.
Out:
8.58
